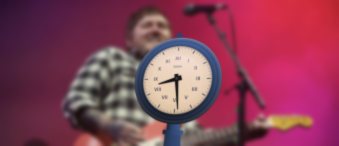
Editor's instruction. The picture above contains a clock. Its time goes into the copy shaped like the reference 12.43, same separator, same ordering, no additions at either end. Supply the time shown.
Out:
8.29
